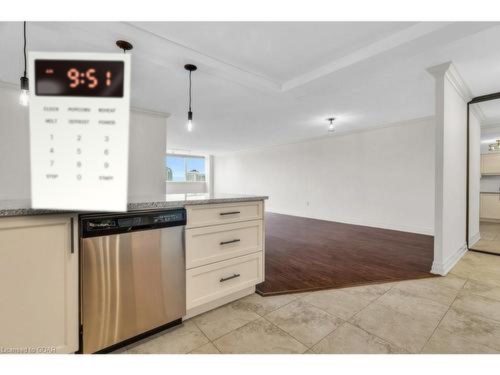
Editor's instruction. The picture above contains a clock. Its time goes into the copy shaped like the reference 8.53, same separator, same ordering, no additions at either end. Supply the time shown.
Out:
9.51
